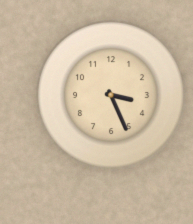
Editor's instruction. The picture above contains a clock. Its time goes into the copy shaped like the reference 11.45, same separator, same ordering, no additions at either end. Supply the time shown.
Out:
3.26
